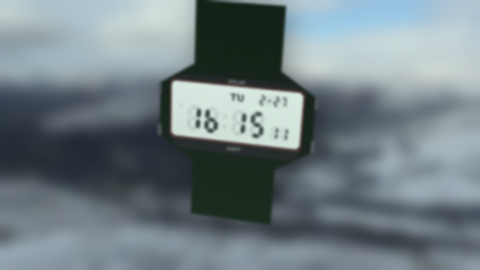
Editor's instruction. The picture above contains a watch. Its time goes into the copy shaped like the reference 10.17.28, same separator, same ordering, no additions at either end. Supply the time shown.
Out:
16.15.11
